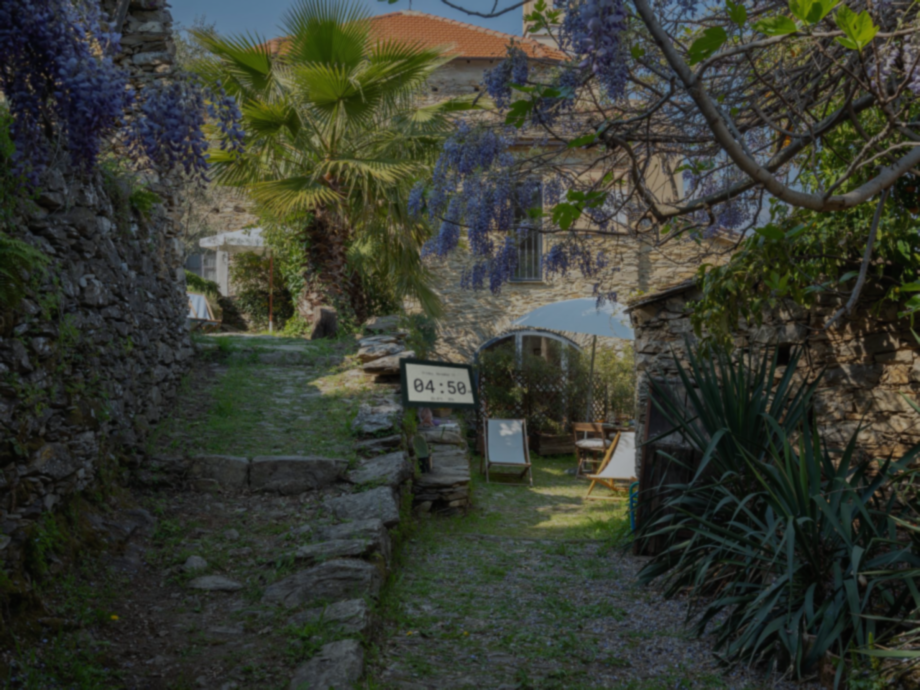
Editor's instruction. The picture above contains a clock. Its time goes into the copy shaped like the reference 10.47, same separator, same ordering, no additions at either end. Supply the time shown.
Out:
4.50
